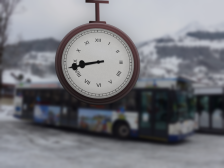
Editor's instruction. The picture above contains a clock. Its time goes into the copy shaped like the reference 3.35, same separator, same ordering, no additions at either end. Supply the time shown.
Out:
8.43
